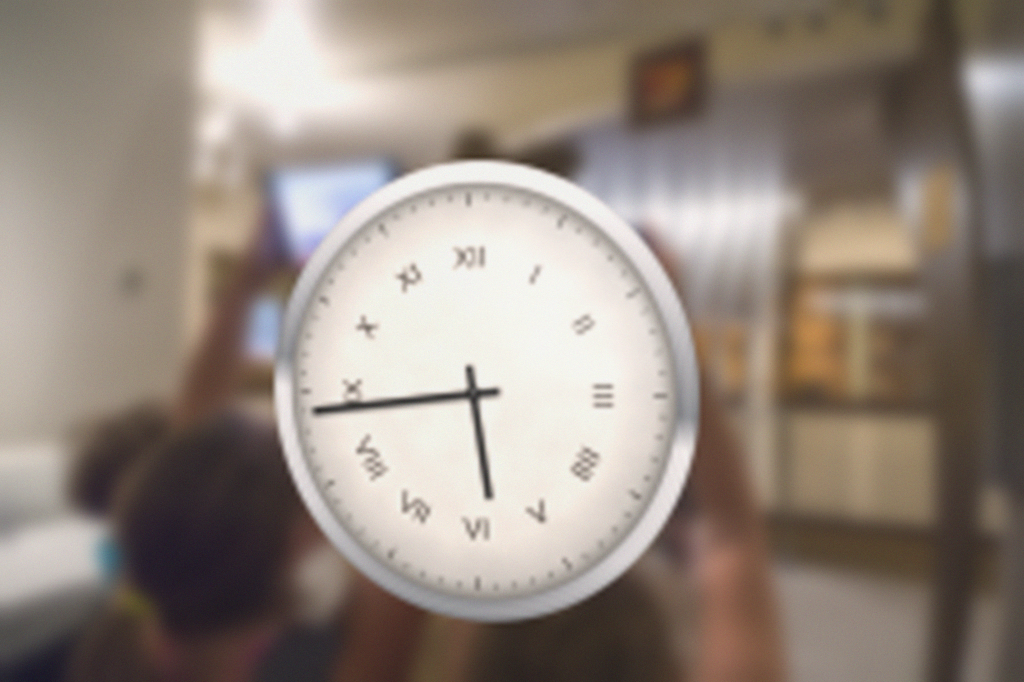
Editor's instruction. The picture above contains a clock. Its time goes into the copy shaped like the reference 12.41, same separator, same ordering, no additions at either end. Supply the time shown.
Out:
5.44
